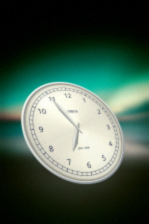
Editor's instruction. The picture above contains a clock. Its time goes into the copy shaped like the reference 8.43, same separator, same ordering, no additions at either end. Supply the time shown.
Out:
6.55
